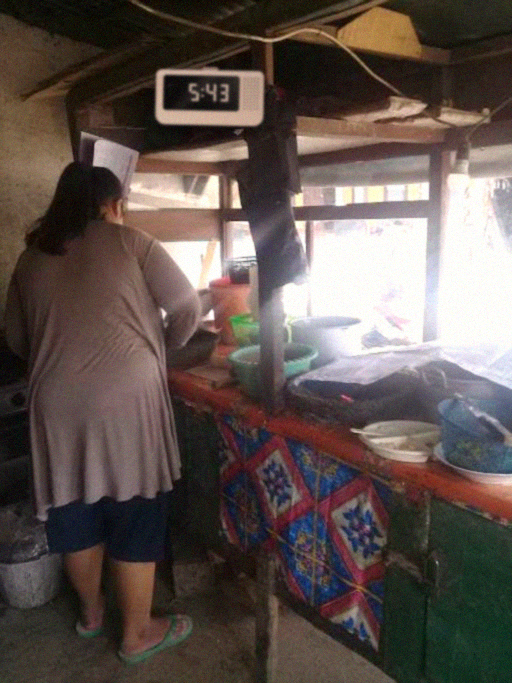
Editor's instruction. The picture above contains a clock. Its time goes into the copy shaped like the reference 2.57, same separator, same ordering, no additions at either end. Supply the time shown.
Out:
5.43
